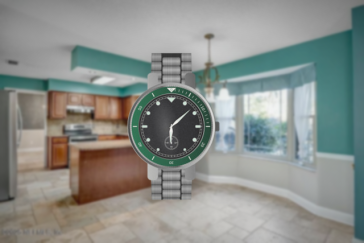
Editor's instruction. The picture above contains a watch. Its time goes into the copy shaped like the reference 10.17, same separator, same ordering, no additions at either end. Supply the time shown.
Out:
6.08
